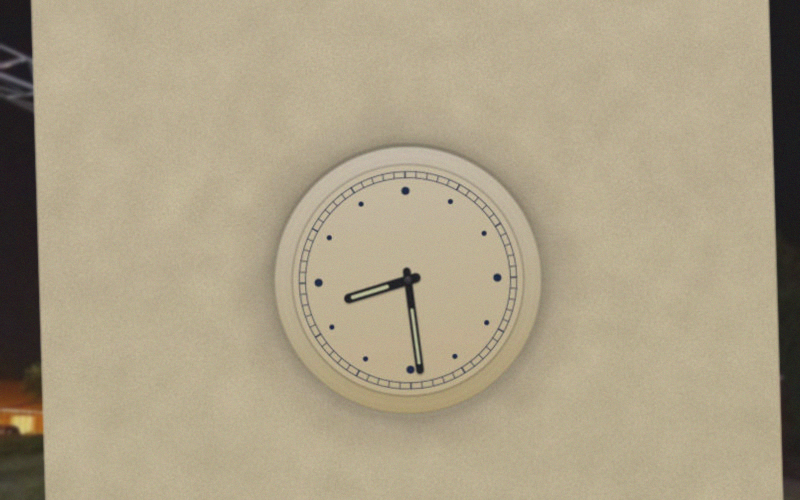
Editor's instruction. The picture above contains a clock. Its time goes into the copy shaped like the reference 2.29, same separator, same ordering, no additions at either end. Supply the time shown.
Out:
8.29
